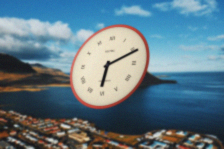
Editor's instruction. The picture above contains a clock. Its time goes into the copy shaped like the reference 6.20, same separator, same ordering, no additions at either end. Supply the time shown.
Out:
6.11
